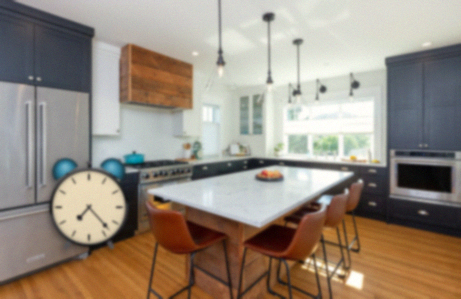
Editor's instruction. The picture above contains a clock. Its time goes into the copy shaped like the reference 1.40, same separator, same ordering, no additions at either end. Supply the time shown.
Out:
7.23
